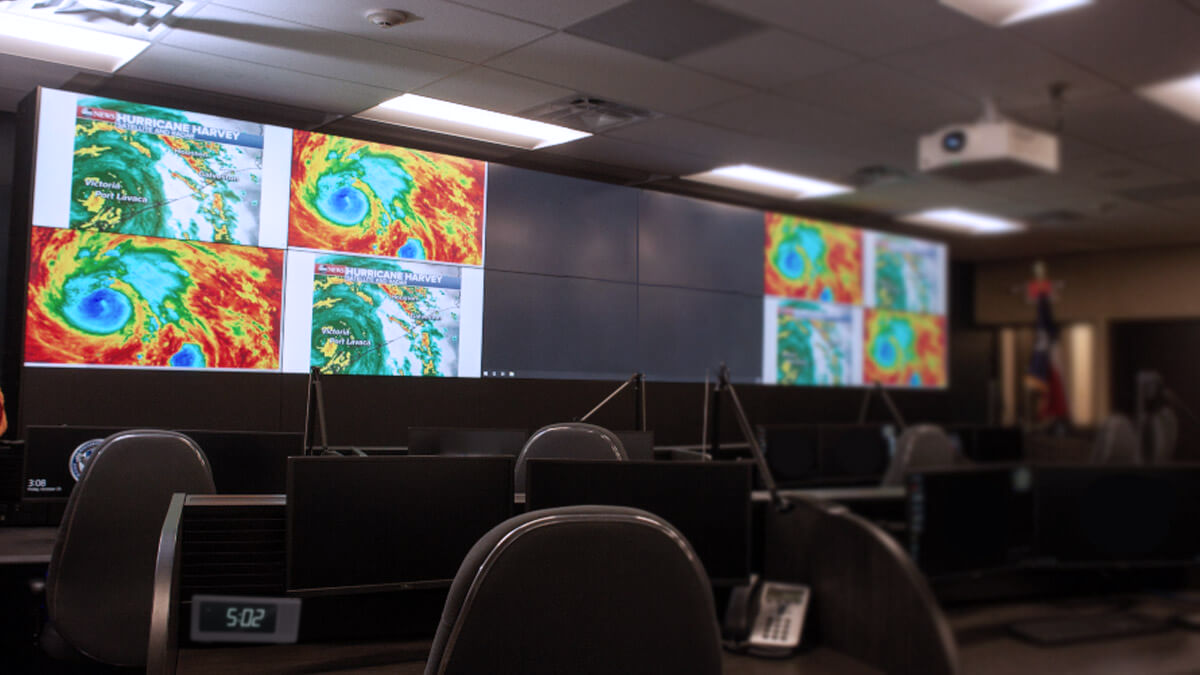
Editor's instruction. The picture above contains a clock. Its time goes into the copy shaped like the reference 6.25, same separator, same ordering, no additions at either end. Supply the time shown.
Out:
5.02
